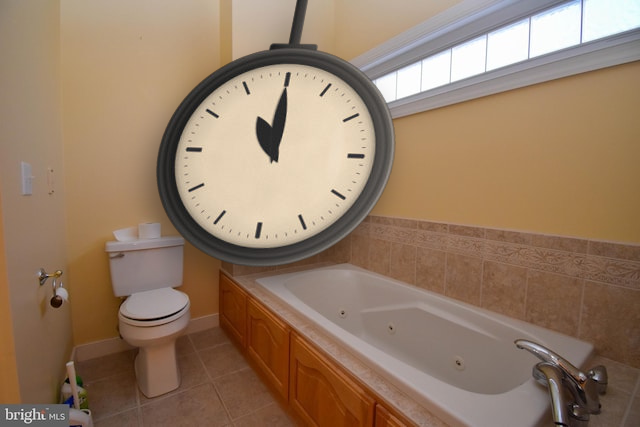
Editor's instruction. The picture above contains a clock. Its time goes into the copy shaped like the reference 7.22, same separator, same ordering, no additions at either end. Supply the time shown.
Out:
11.00
